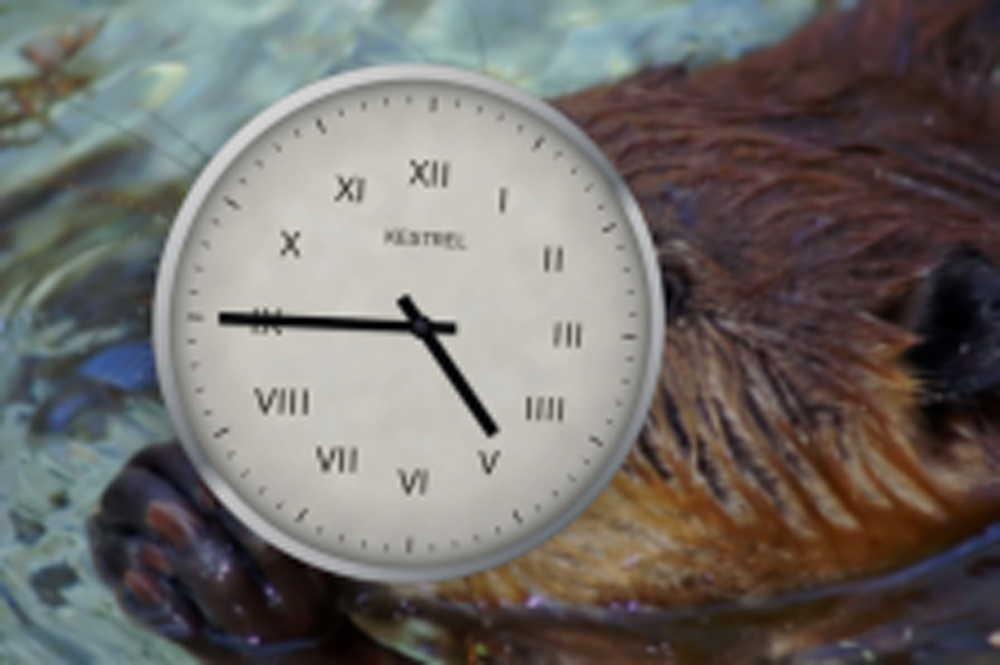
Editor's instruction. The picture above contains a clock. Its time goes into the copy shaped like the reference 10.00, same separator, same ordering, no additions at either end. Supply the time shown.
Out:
4.45
